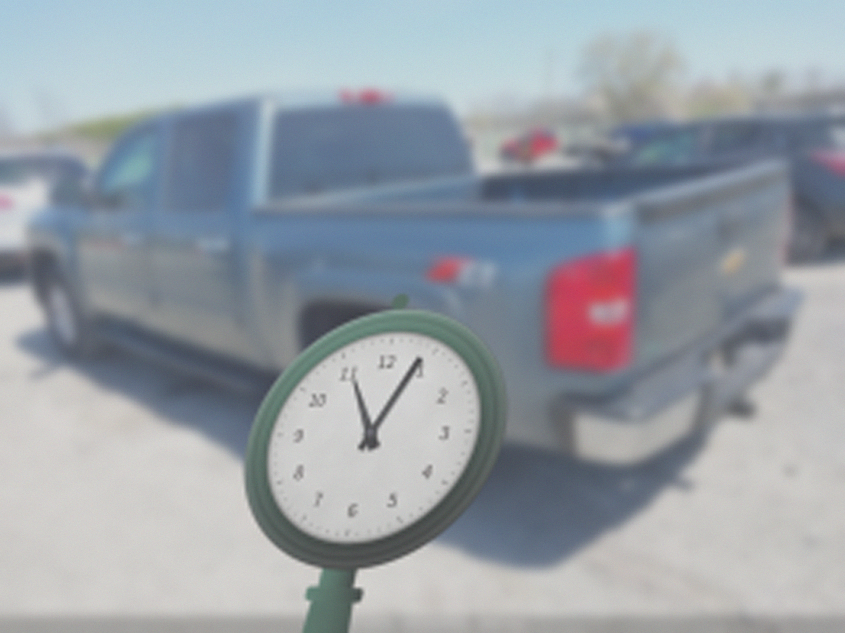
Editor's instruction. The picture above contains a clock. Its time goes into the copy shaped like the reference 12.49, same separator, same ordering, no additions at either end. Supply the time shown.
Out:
11.04
